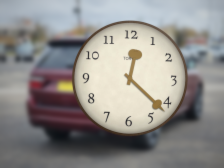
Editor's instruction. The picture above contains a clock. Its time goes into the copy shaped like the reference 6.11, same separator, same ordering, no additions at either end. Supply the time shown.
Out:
12.22
